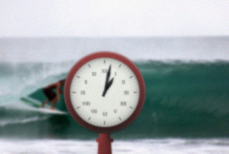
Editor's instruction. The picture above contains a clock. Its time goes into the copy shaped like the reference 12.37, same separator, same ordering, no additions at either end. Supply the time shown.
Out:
1.02
